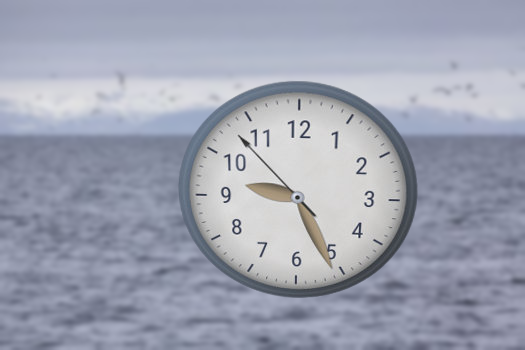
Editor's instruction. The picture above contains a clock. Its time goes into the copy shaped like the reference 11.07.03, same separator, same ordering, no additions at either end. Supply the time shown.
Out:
9.25.53
